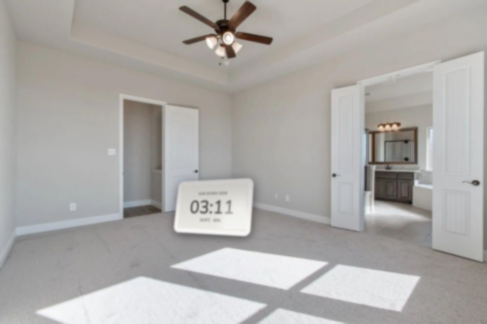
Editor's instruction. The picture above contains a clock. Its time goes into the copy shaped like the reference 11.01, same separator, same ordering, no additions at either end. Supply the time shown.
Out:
3.11
